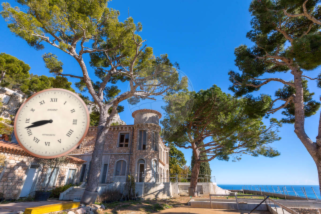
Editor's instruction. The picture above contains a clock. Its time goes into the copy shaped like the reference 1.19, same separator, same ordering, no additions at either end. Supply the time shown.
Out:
8.42
